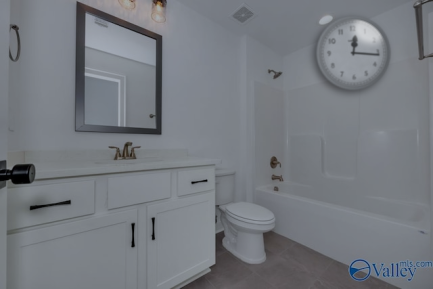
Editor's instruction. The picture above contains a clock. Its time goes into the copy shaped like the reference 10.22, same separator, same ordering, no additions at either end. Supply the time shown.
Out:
12.16
